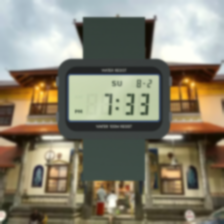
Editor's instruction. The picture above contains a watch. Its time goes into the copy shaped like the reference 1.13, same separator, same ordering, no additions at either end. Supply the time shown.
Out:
7.33
